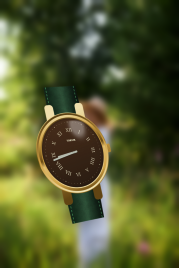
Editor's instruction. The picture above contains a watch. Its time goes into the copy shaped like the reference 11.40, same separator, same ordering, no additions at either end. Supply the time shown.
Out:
8.43
